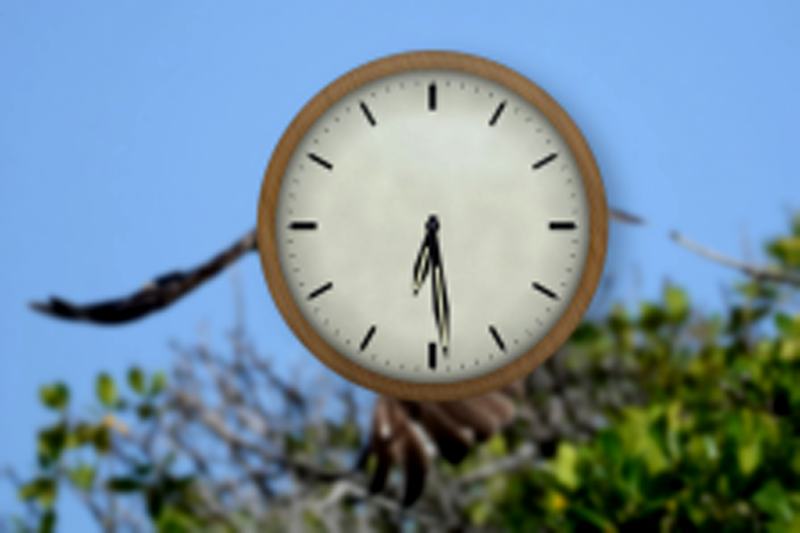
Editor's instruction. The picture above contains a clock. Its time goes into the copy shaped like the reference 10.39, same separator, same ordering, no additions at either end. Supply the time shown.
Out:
6.29
